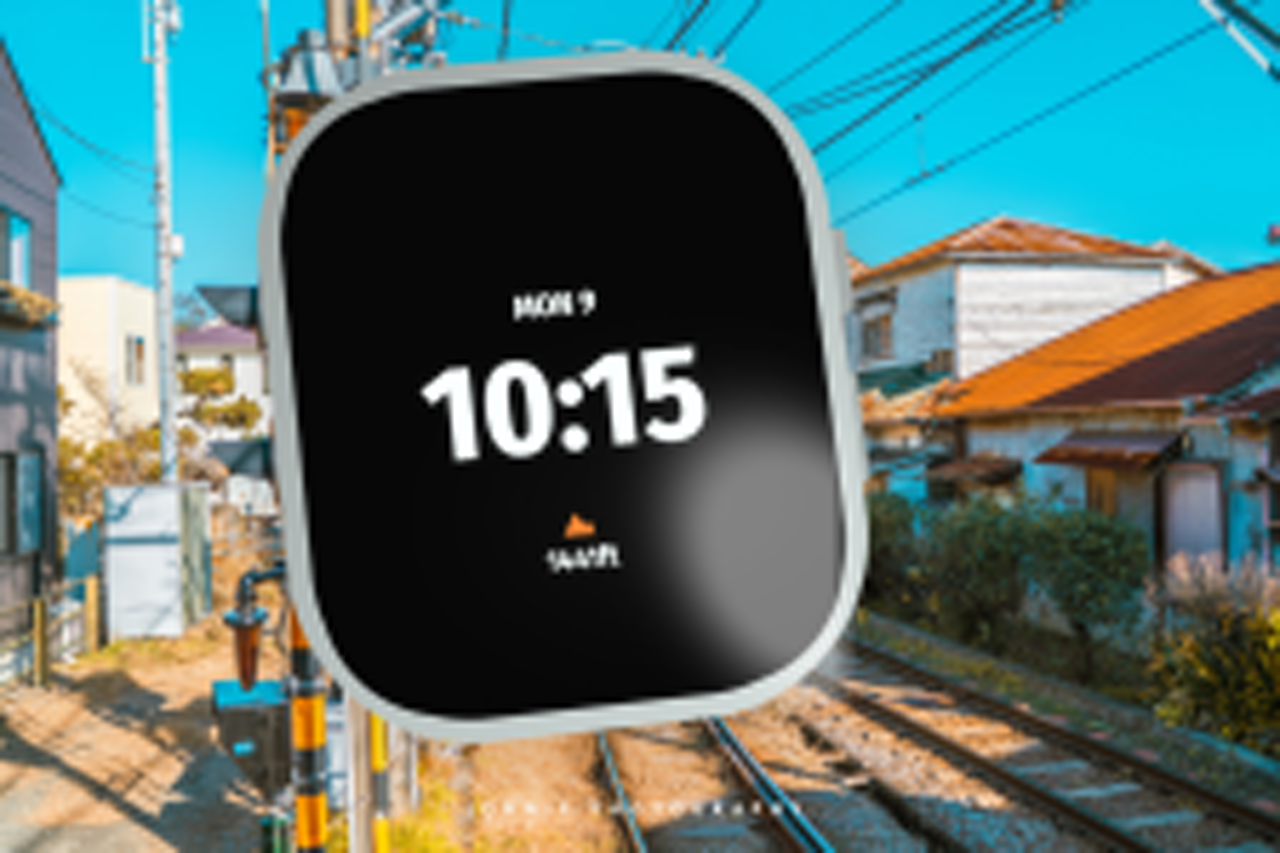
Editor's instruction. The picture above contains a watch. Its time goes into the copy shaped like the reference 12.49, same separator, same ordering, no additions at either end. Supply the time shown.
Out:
10.15
